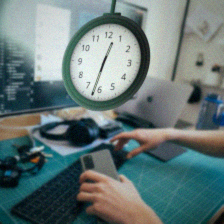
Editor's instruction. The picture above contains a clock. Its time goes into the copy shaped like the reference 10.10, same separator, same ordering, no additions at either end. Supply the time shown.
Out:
12.32
